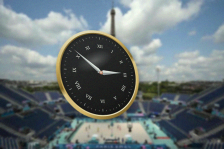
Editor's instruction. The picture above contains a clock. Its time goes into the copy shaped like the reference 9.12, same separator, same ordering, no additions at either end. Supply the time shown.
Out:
2.51
